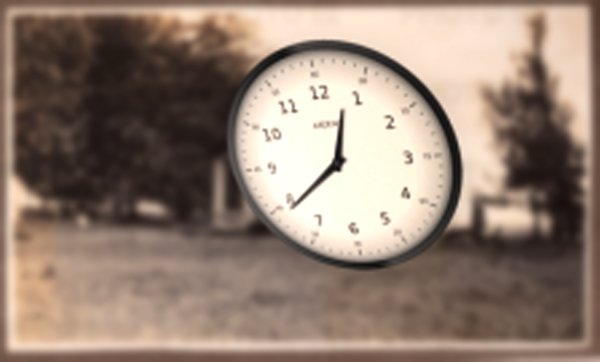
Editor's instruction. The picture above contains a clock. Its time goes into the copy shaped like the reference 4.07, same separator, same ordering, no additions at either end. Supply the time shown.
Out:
12.39
